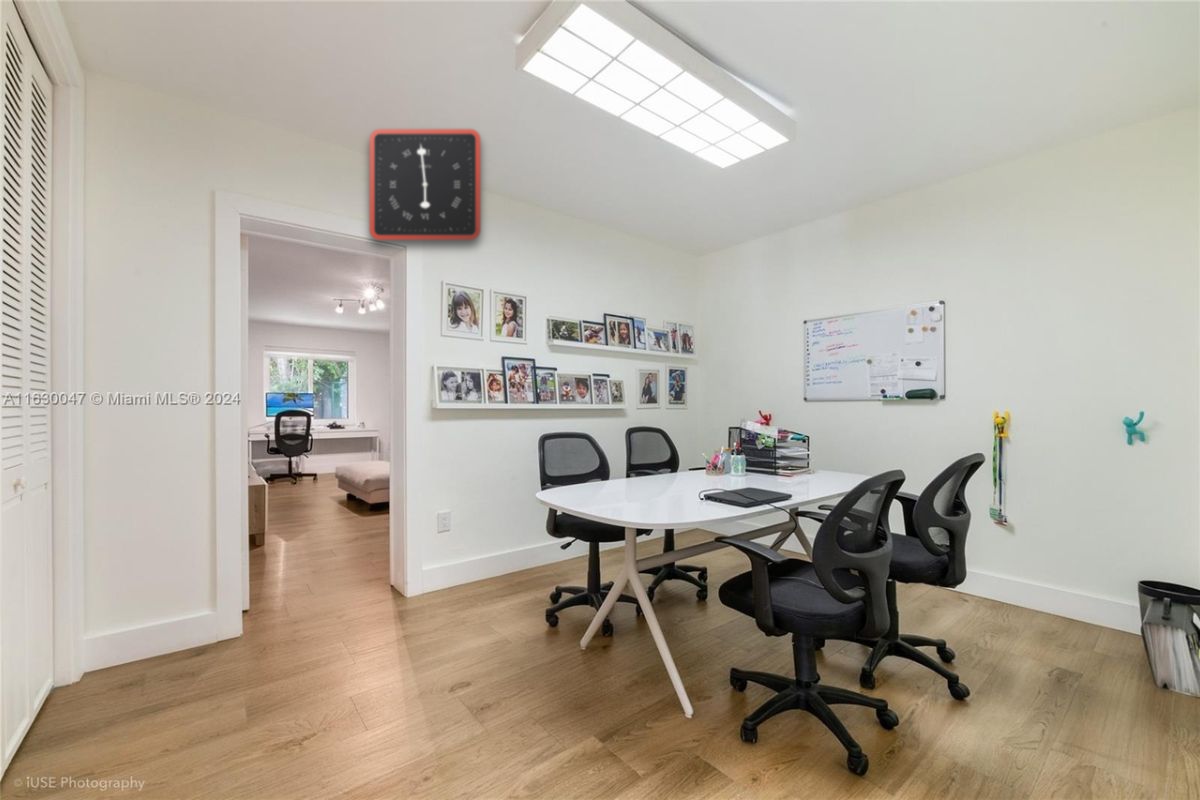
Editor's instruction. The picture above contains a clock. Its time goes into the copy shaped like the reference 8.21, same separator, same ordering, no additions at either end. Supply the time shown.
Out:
5.59
